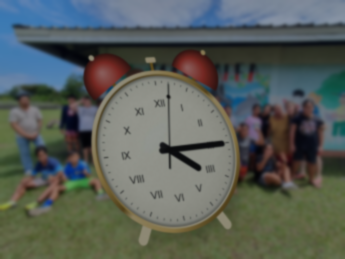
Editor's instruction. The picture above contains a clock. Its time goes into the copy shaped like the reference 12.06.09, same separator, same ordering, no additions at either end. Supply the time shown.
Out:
4.15.02
